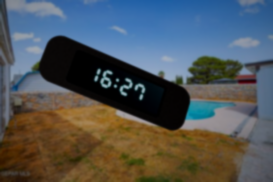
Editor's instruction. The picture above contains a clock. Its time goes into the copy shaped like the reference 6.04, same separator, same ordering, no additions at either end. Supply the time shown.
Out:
16.27
